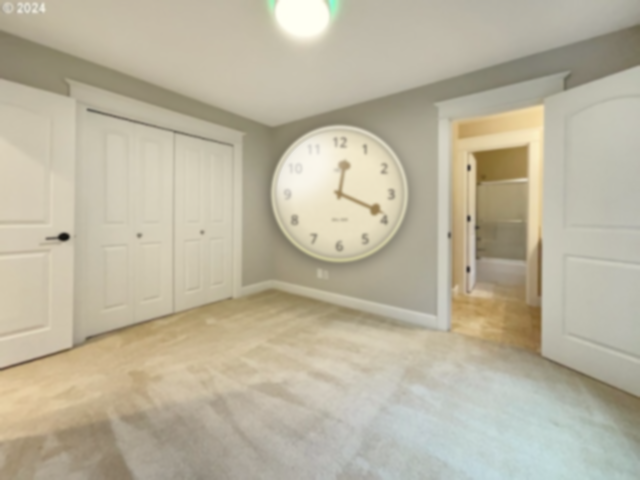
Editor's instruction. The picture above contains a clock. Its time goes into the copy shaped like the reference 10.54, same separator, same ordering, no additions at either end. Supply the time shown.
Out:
12.19
